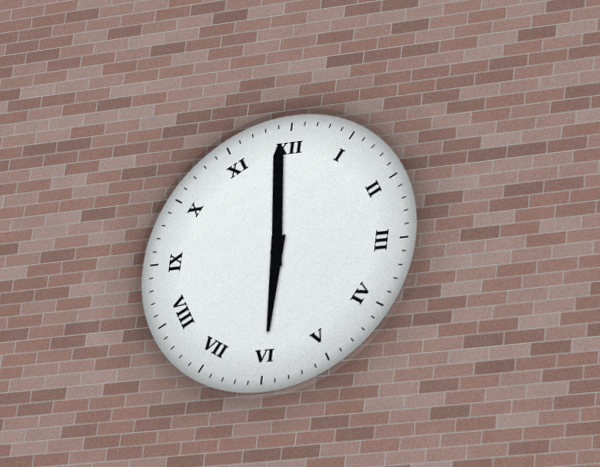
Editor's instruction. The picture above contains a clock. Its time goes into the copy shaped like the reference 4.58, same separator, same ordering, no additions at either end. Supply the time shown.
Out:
5.59
